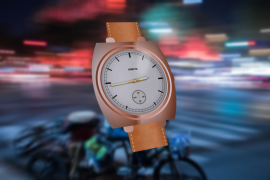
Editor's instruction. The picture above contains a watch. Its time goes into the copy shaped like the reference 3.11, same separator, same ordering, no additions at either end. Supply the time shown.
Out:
2.44
